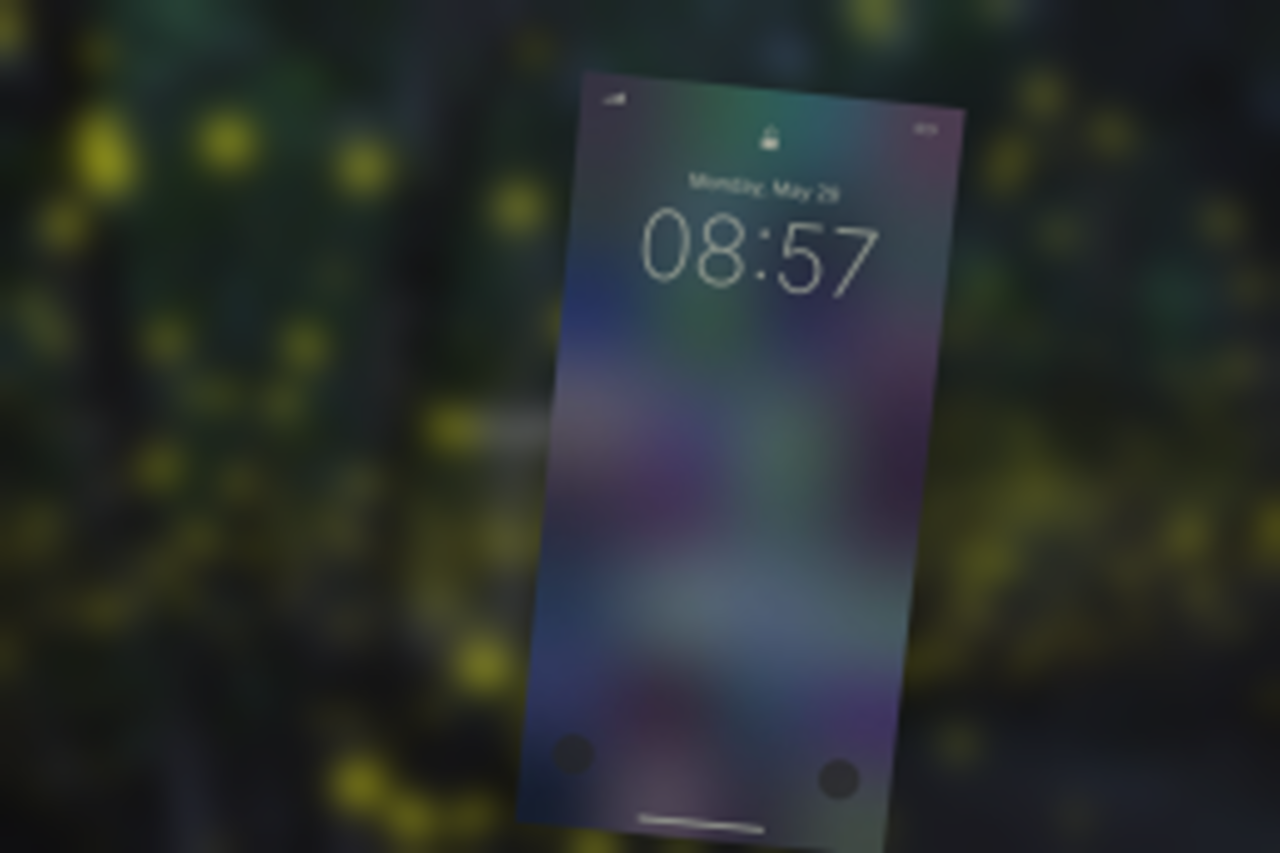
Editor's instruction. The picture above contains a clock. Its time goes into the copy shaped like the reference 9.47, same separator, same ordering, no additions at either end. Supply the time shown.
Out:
8.57
